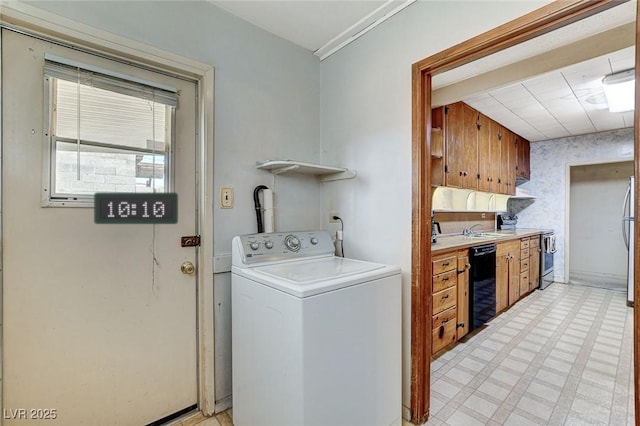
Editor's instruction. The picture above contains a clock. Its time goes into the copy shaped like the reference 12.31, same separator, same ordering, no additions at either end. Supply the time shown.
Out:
10.10
